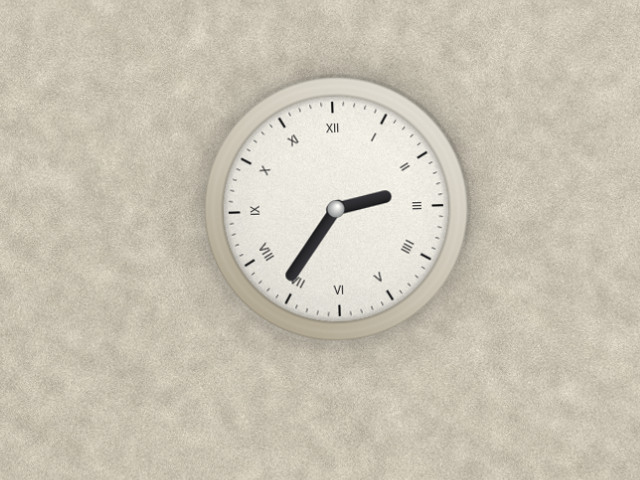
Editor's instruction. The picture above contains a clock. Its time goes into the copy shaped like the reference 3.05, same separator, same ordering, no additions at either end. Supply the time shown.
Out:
2.36
